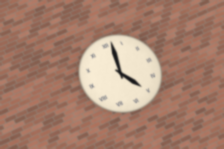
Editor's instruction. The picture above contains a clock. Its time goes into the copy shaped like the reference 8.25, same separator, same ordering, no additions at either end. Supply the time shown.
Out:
5.02
